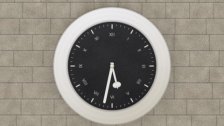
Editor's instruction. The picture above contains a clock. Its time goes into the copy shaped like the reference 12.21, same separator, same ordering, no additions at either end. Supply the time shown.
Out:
5.32
